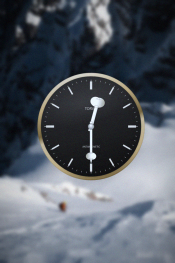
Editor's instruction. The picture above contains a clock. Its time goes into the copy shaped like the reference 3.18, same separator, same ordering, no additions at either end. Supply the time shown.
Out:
12.30
